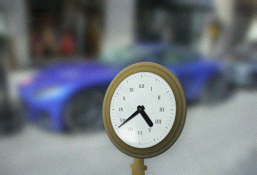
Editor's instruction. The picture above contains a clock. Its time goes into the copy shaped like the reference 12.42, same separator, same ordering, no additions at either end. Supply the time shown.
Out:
4.39
